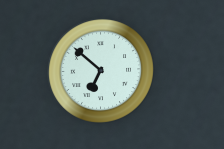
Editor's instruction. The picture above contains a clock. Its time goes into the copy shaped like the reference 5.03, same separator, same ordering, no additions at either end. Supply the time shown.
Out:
6.52
